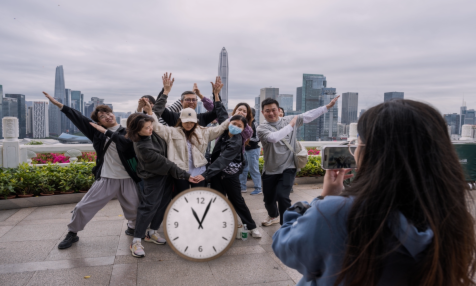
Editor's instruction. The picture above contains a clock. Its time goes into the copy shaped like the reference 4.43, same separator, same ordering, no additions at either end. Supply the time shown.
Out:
11.04
